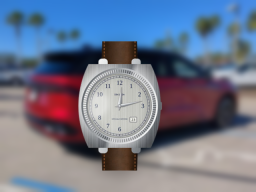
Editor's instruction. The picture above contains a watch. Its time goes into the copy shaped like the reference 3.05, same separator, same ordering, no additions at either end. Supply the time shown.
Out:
12.13
